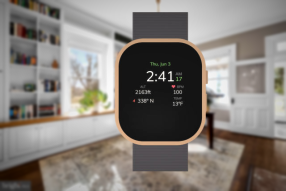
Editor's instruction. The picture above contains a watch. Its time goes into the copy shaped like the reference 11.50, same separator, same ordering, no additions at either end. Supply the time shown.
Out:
2.41
